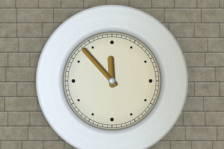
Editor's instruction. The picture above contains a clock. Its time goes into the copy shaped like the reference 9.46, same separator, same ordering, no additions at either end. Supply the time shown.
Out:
11.53
